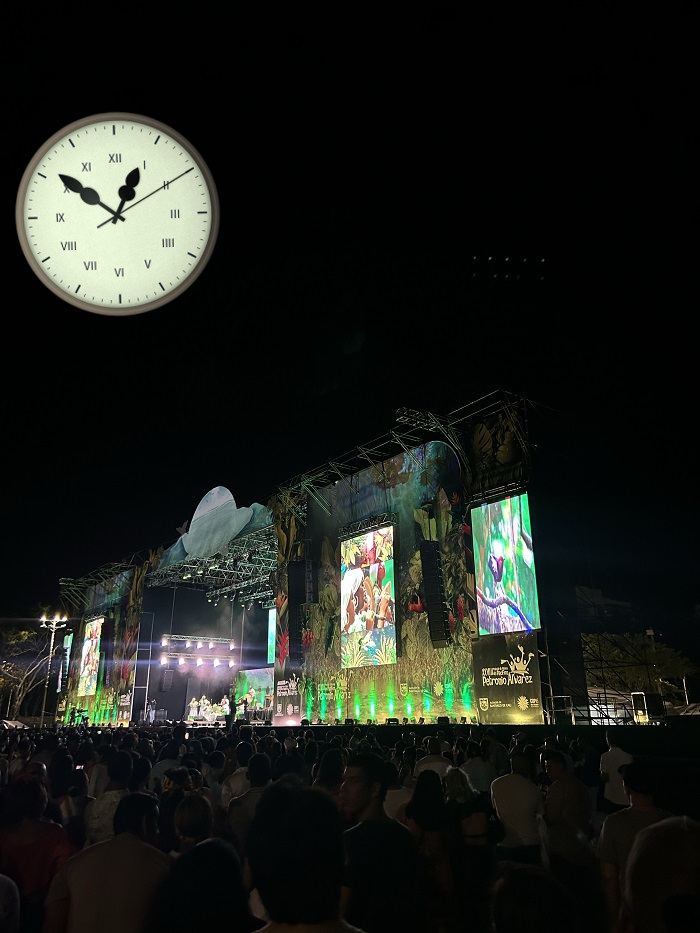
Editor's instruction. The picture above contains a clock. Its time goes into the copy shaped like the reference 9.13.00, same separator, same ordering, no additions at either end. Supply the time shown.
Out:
12.51.10
